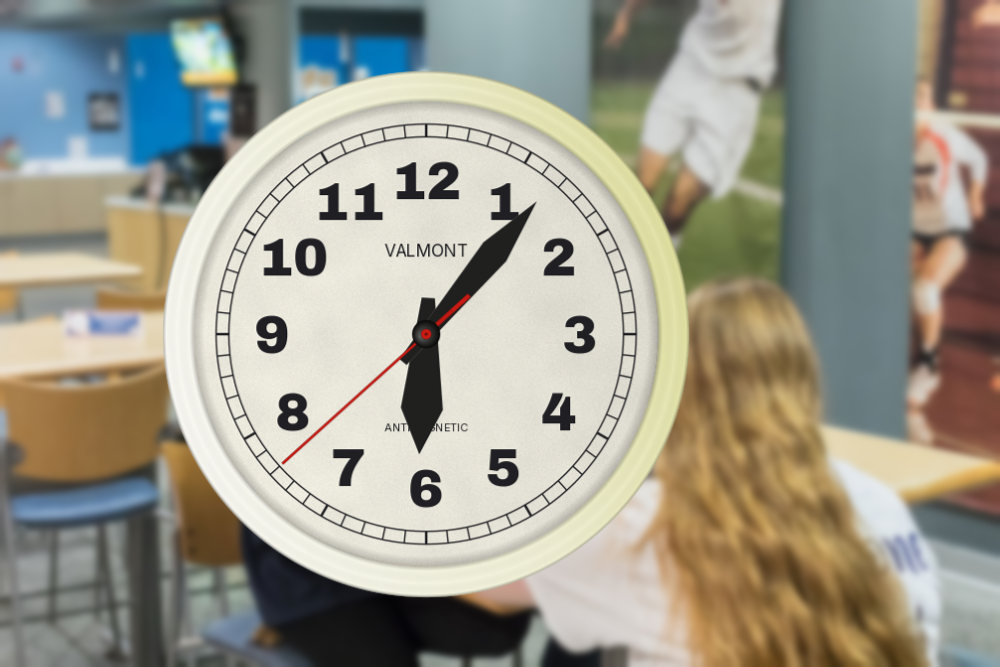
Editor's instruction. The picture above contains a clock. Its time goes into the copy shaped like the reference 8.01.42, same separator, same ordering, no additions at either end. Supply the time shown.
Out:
6.06.38
